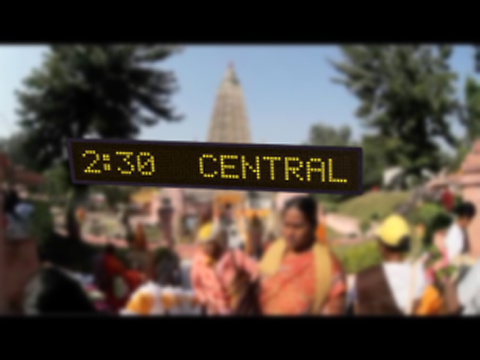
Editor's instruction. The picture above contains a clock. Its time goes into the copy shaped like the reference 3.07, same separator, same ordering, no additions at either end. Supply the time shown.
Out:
2.30
